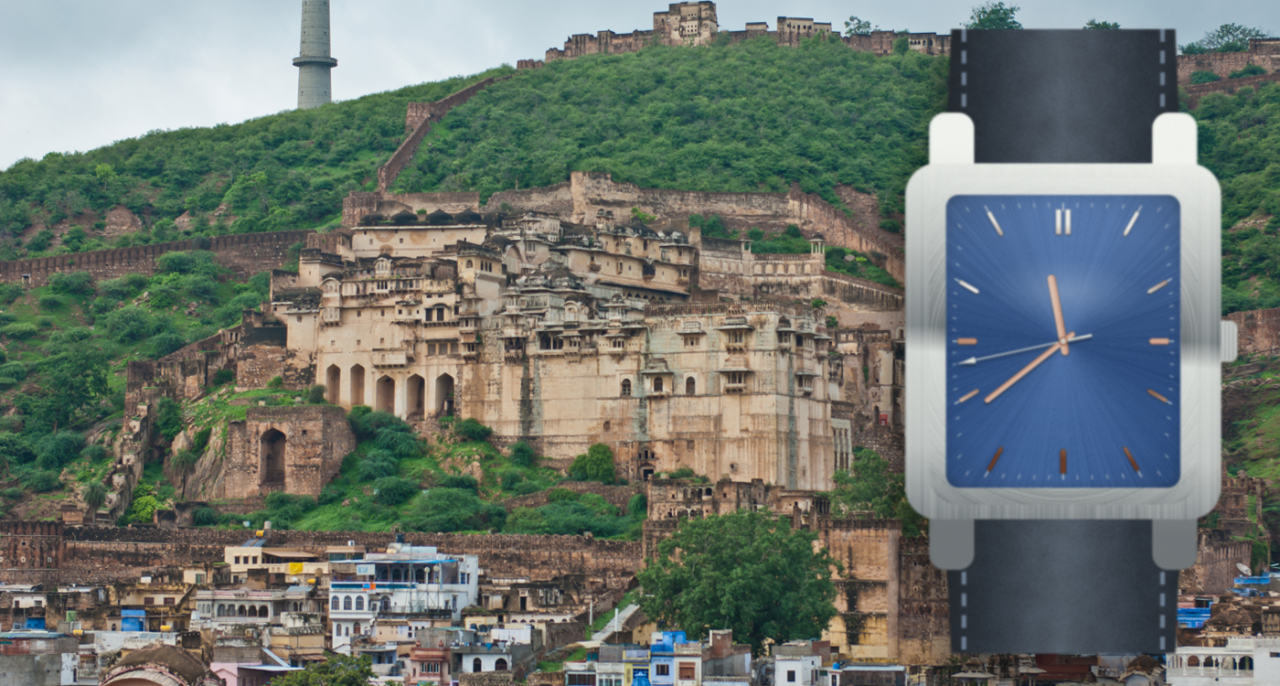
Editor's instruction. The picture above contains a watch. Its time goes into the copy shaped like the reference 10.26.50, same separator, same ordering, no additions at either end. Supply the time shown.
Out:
11.38.43
